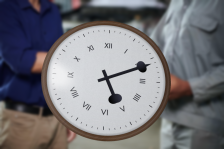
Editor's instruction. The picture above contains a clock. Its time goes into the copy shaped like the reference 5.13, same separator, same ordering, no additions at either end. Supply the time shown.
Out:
5.11
